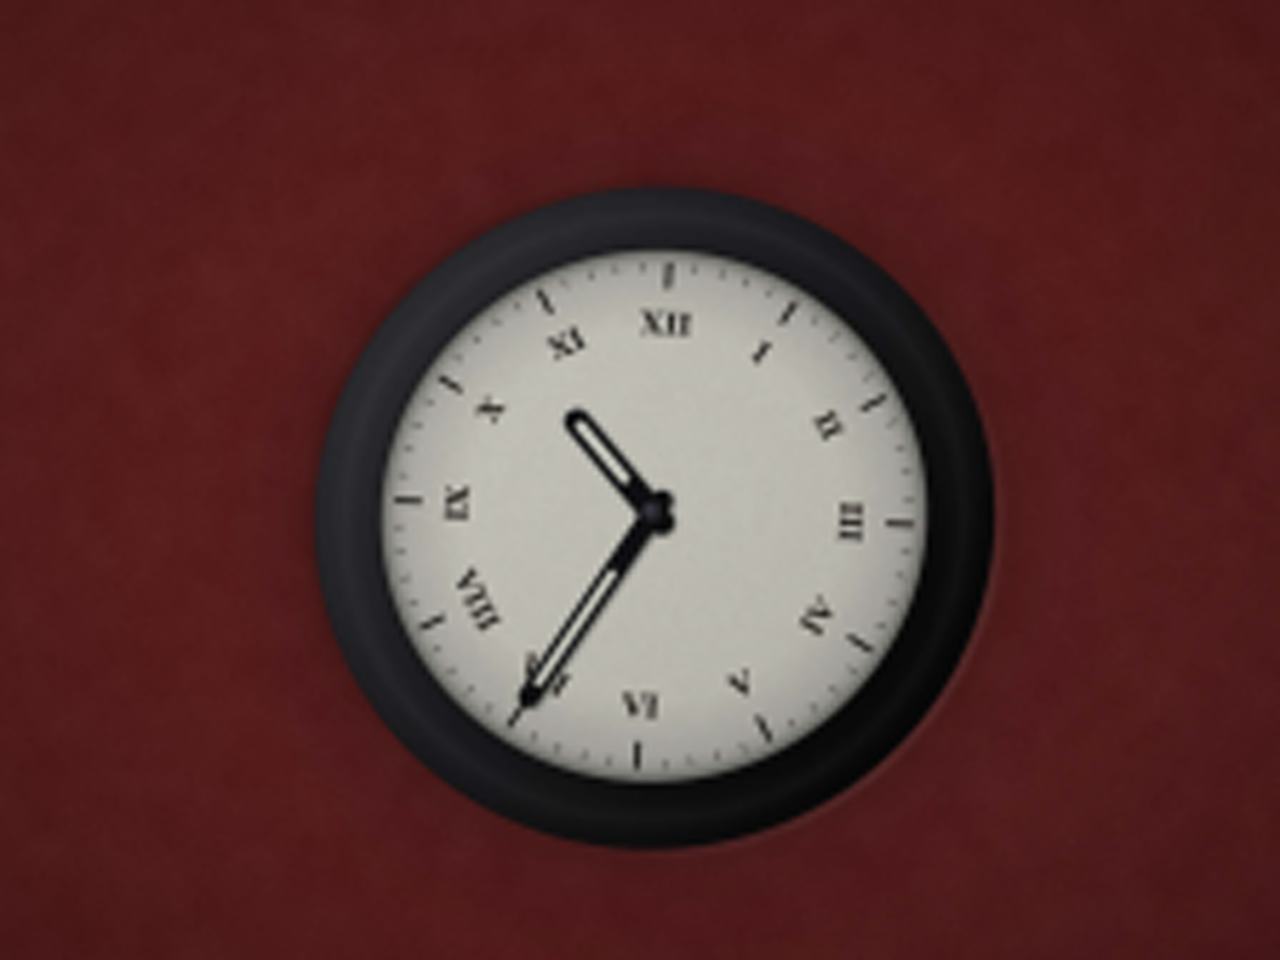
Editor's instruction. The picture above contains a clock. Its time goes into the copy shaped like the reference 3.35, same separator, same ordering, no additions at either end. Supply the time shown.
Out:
10.35
